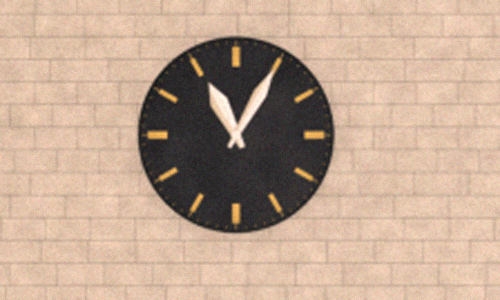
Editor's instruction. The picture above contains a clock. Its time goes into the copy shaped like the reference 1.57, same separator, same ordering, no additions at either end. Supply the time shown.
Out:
11.05
